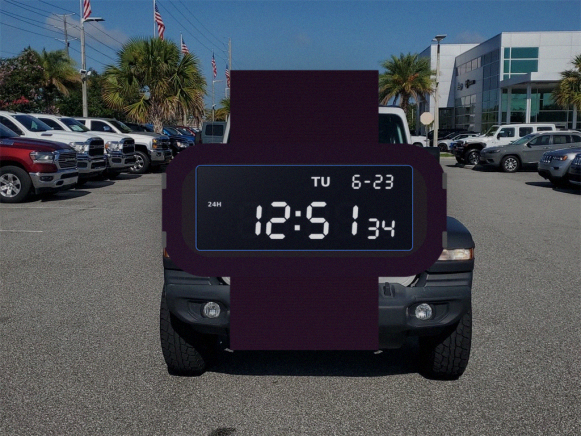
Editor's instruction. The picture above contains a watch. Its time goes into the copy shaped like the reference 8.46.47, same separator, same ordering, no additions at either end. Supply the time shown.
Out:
12.51.34
